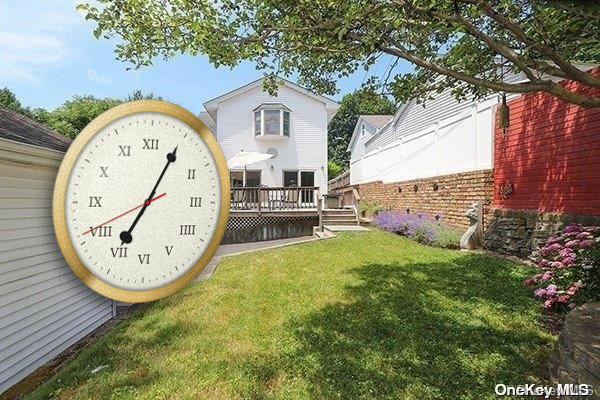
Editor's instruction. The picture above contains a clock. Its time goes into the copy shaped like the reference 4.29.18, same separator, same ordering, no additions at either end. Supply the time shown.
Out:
7.04.41
